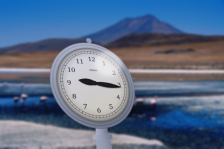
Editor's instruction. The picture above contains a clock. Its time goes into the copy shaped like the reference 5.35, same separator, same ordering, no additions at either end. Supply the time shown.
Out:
9.16
